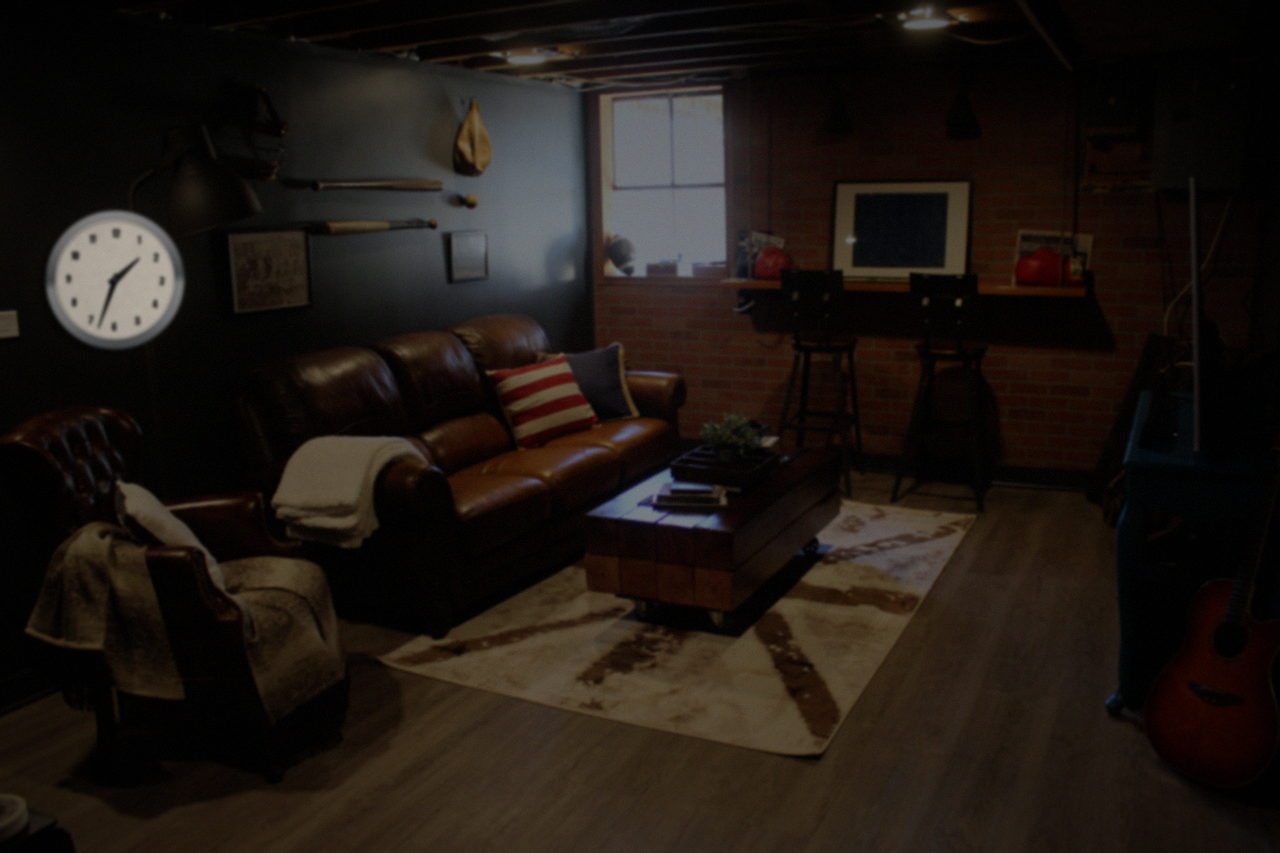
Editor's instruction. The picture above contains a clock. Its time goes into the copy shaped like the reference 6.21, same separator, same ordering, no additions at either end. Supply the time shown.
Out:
1.33
